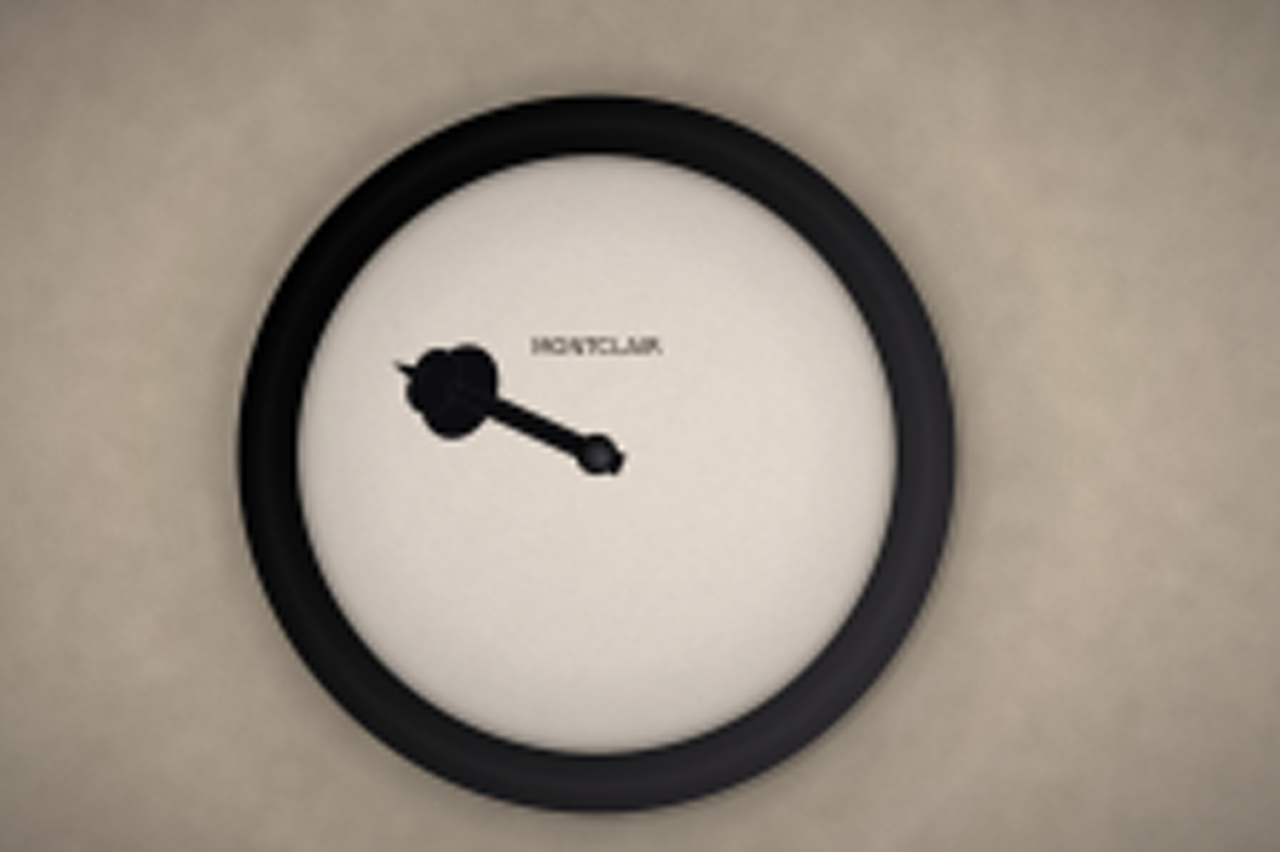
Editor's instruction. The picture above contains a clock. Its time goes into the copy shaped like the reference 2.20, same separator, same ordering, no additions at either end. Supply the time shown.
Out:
9.49
